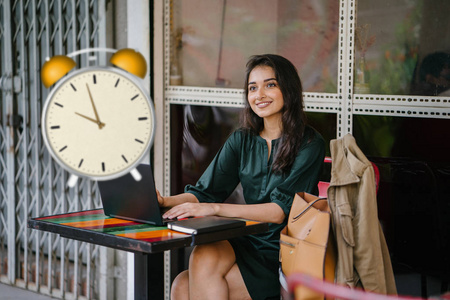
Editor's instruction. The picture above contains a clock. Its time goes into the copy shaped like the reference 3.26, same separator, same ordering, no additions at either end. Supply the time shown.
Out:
9.58
